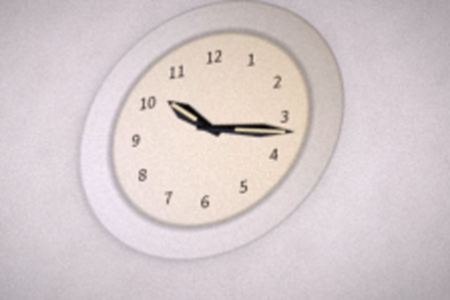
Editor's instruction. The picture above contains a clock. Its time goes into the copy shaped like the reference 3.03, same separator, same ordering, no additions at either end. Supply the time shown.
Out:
10.17
